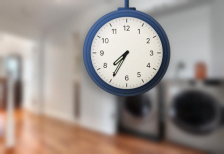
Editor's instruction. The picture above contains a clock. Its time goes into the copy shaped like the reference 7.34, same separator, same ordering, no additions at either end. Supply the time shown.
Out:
7.35
